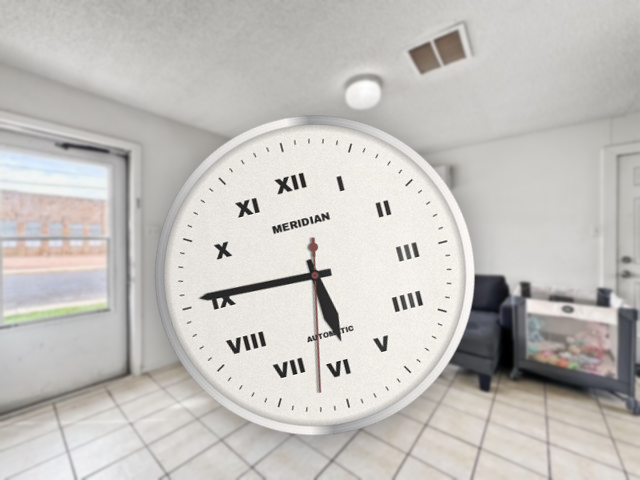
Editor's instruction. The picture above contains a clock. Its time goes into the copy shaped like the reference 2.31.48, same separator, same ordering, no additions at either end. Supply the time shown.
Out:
5.45.32
